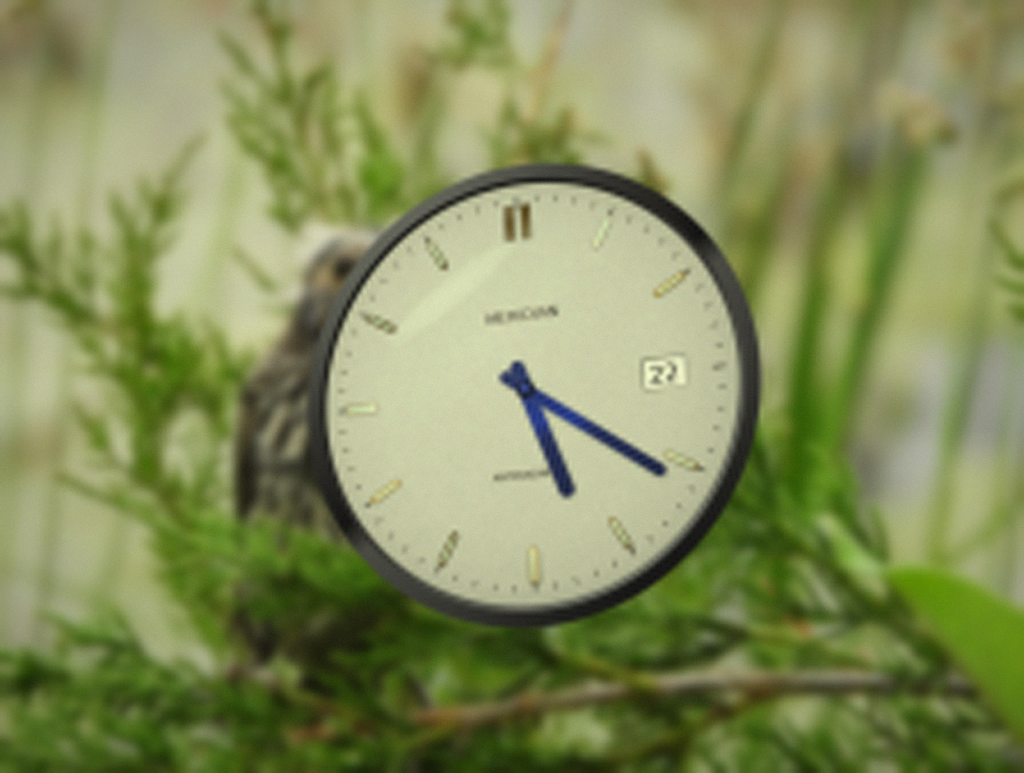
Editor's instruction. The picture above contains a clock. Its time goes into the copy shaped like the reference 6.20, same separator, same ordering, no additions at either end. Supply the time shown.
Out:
5.21
